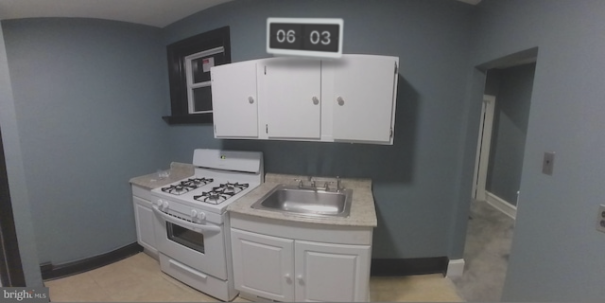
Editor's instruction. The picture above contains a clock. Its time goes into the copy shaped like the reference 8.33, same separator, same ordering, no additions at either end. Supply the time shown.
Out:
6.03
